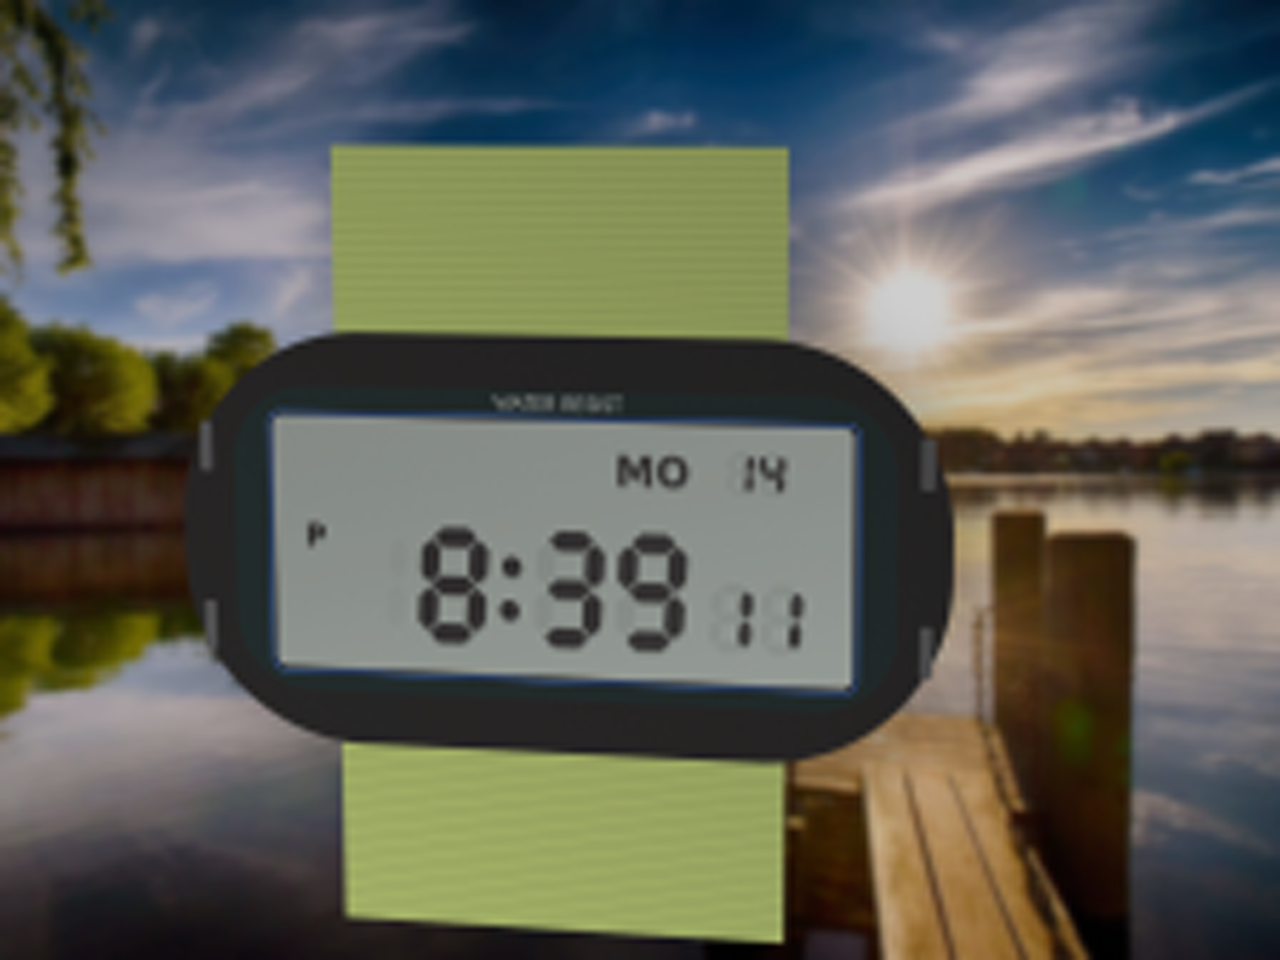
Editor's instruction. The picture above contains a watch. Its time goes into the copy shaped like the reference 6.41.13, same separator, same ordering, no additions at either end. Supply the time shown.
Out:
8.39.11
